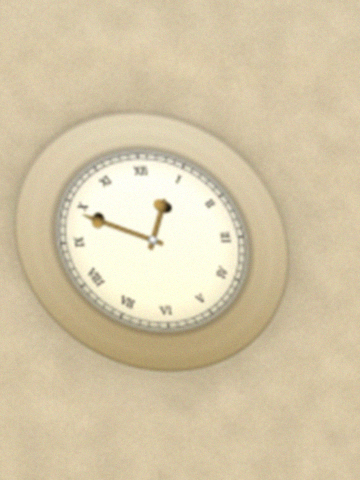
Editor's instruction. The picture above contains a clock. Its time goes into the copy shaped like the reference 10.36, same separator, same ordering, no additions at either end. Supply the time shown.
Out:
12.49
